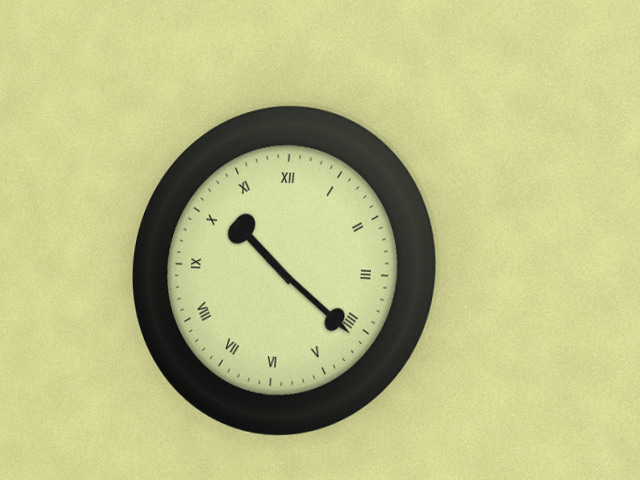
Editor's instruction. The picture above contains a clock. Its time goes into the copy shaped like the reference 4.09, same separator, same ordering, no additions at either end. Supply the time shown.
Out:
10.21
